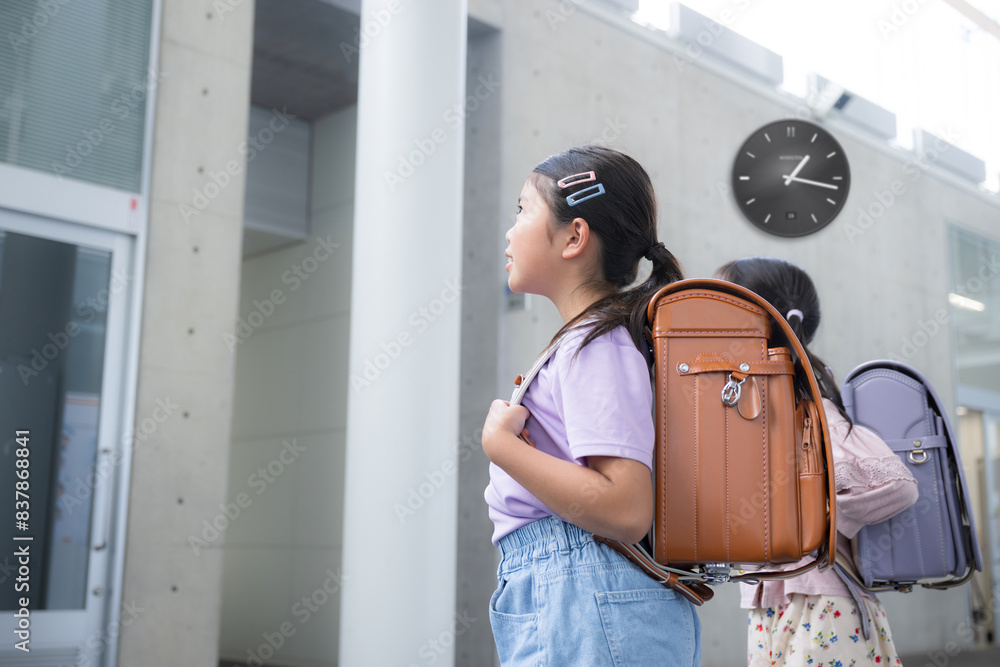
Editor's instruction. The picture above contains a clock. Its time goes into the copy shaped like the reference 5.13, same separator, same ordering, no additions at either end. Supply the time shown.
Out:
1.17
